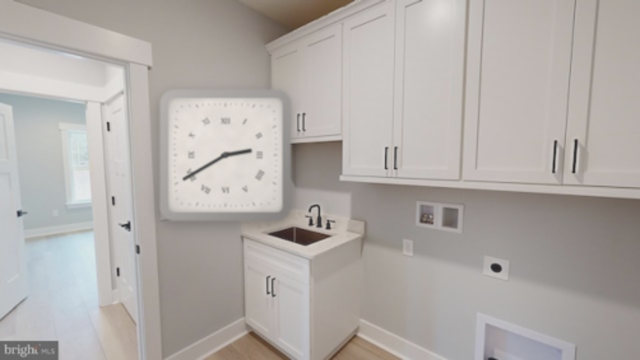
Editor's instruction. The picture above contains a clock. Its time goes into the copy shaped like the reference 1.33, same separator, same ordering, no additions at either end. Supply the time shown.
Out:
2.40
